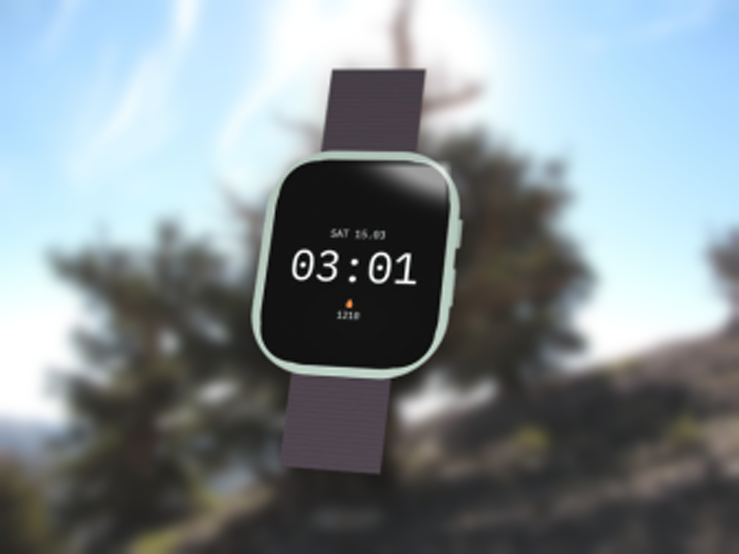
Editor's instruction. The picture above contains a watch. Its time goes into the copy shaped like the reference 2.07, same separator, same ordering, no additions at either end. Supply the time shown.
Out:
3.01
